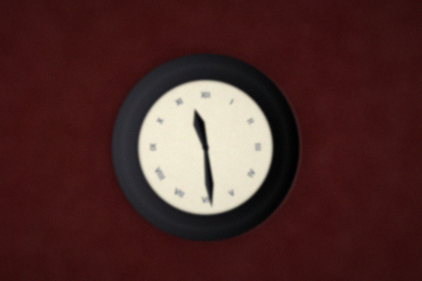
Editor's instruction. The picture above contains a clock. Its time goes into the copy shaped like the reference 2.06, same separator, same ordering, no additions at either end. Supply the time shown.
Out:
11.29
